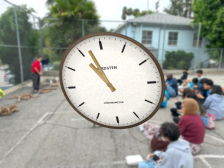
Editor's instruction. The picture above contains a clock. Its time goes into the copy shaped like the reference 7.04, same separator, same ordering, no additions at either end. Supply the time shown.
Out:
10.57
